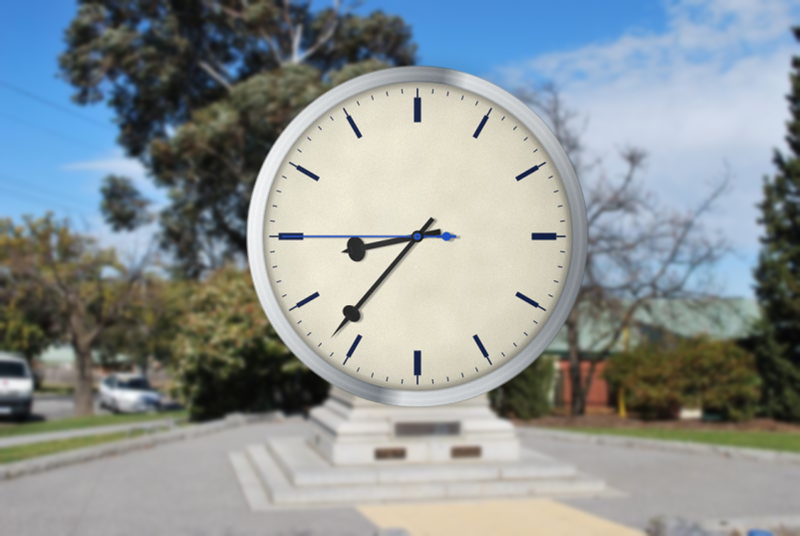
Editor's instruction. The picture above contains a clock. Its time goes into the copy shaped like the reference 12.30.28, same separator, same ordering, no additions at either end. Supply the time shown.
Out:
8.36.45
